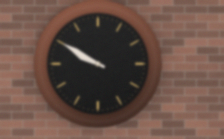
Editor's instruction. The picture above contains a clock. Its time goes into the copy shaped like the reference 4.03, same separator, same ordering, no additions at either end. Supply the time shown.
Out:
9.50
